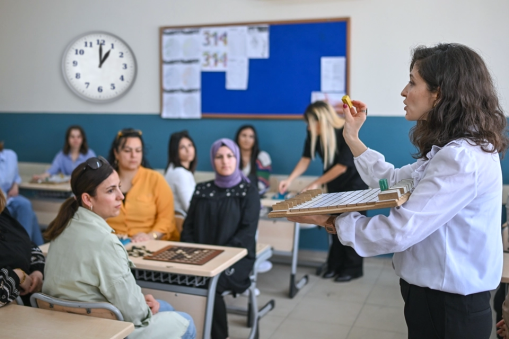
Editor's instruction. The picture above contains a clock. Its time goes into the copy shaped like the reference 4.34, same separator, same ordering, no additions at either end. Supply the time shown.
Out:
1.00
